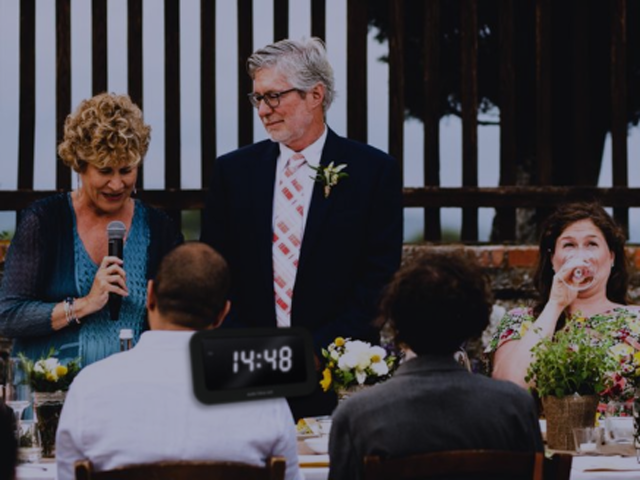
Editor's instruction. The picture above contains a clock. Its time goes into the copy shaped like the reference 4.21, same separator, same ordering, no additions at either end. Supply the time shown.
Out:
14.48
